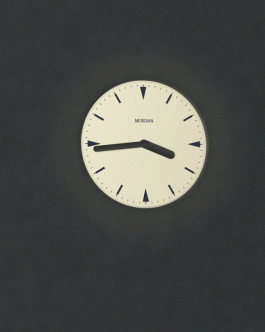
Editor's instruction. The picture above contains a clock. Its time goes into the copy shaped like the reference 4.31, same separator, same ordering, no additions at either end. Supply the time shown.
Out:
3.44
